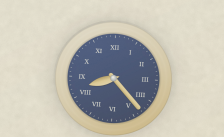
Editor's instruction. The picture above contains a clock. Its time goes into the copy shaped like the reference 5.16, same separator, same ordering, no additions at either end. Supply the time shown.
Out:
8.23
